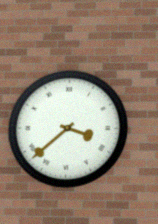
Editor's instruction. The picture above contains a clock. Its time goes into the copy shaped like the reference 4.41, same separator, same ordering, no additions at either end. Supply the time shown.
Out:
3.38
